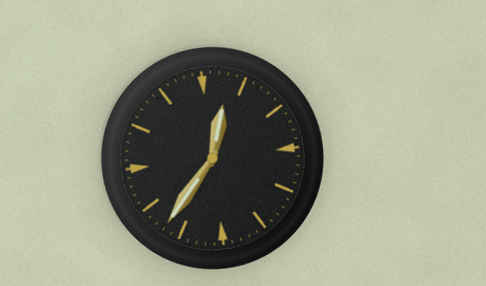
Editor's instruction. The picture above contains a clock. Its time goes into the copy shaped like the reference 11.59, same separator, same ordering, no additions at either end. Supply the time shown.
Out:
12.37
